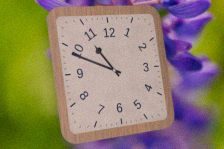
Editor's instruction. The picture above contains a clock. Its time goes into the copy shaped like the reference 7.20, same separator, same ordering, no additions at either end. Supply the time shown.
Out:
10.49
